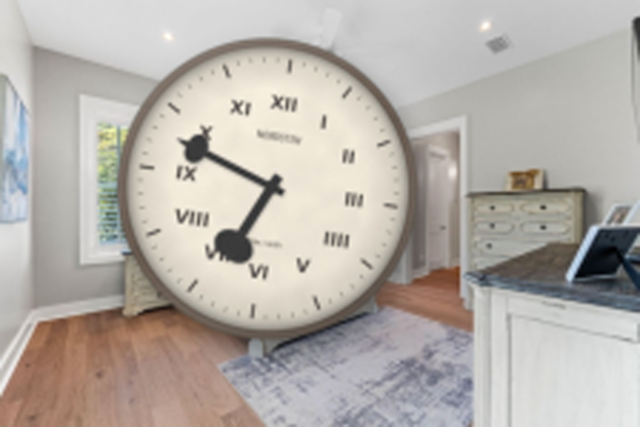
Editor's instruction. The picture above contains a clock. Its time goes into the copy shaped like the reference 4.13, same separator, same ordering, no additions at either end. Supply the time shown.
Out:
6.48
